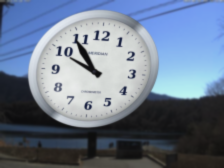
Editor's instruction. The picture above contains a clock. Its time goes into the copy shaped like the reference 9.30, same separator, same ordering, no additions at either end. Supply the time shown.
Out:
9.54
